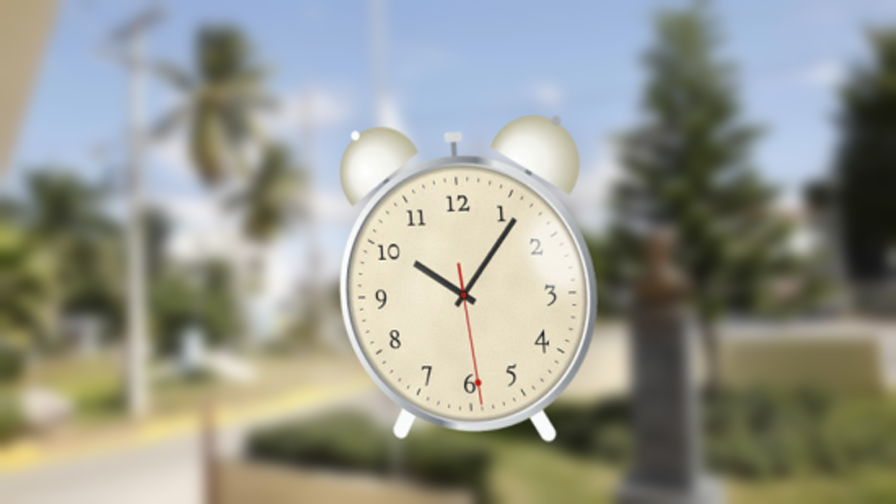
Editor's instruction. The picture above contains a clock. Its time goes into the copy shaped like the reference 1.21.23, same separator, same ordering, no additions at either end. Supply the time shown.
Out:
10.06.29
